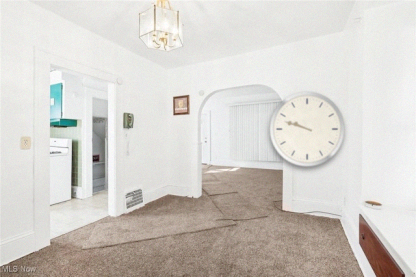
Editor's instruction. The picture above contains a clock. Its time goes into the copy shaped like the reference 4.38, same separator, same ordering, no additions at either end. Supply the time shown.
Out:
9.48
